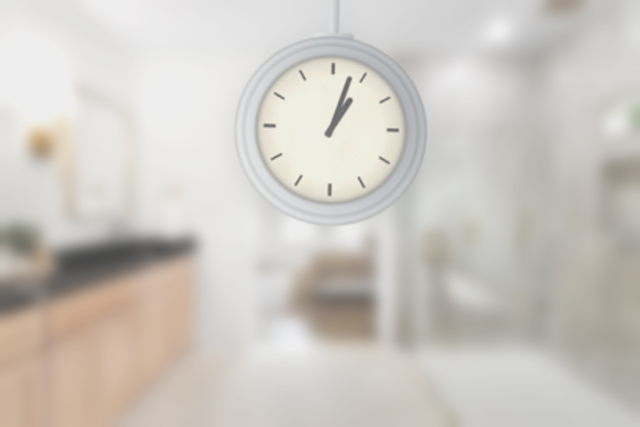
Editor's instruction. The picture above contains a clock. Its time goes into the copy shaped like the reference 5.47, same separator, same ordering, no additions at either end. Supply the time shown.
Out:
1.03
